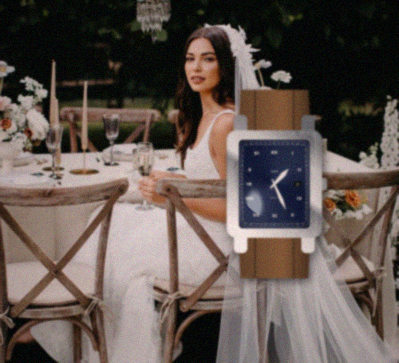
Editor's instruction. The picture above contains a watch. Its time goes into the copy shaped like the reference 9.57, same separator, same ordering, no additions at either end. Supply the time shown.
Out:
1.26
